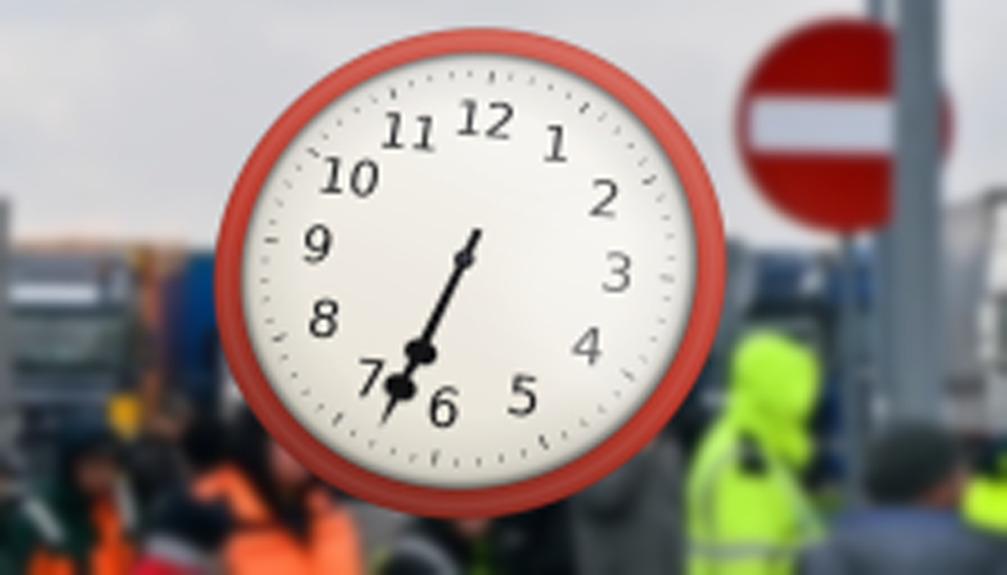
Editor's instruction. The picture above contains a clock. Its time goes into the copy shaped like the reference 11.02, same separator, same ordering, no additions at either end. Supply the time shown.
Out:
6.33
